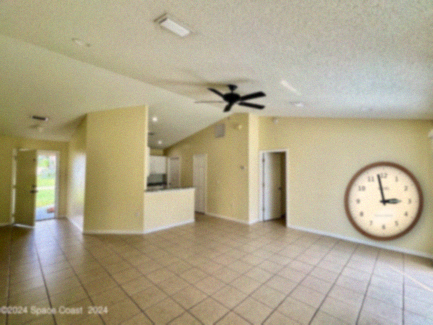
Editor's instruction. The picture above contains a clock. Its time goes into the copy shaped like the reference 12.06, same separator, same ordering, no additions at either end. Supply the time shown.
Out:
2.58
